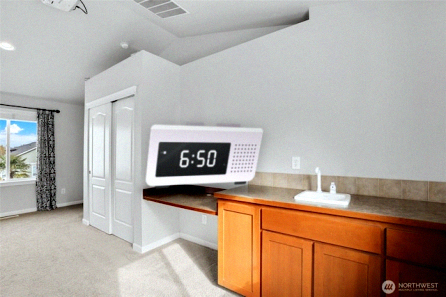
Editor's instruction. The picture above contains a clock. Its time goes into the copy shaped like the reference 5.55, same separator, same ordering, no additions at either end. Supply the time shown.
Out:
6.50
